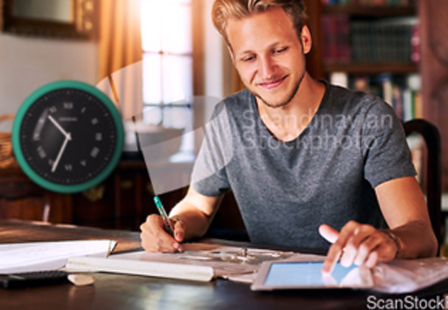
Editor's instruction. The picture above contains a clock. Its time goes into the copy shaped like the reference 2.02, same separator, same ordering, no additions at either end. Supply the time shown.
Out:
10.34
